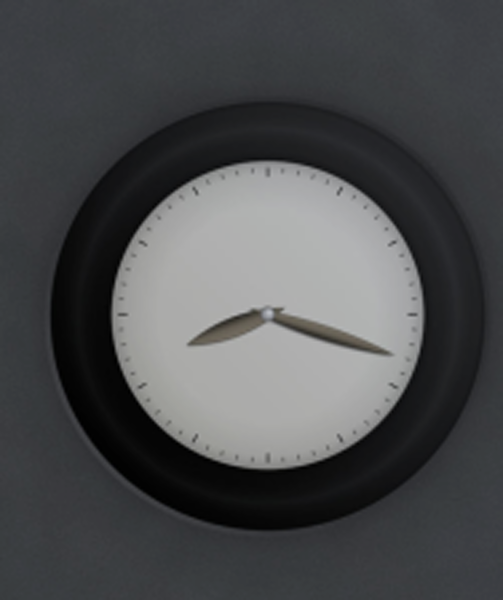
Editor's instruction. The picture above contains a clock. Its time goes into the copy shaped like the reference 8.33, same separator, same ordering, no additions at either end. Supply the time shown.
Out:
8.18
